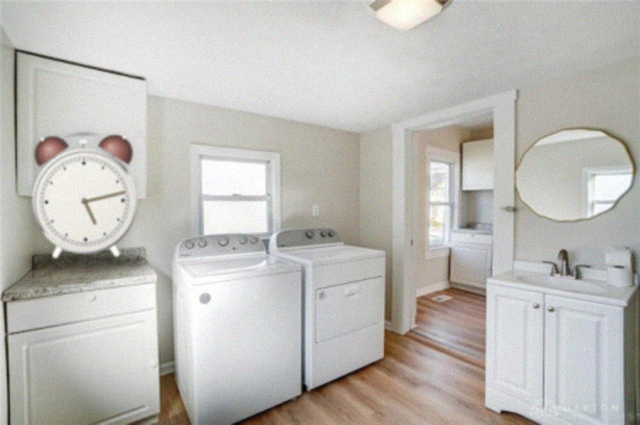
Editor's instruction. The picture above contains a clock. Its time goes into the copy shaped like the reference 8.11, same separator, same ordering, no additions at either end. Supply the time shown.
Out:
5.13
